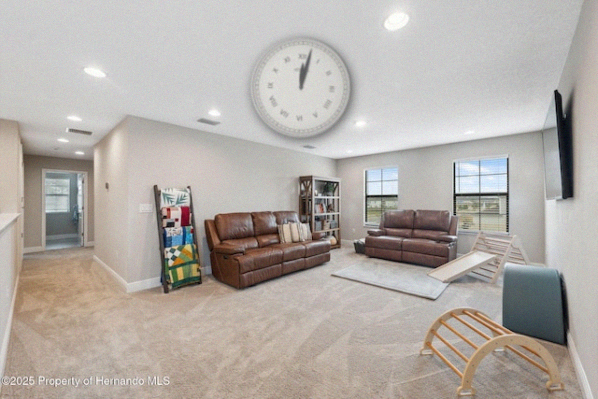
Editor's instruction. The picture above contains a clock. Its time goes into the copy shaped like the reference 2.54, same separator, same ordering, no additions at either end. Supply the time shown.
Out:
12.02
